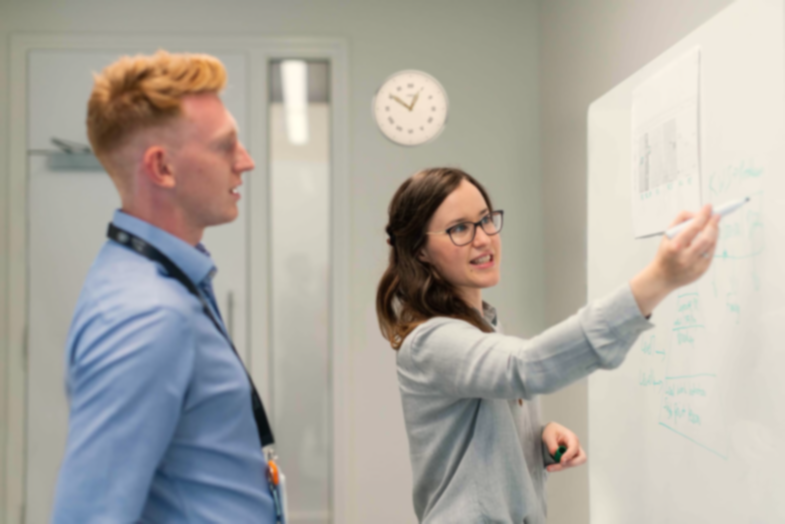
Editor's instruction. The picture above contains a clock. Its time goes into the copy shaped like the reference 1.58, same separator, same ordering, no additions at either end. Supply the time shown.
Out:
12.51
